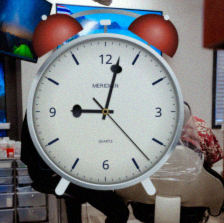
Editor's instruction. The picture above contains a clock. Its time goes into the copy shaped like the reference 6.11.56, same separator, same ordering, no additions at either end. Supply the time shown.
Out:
9.02.23
